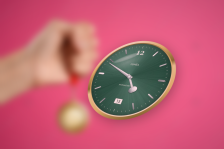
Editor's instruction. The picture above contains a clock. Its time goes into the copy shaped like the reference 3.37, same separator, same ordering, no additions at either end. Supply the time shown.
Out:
4.49
